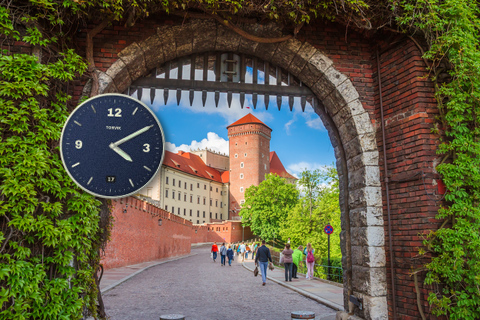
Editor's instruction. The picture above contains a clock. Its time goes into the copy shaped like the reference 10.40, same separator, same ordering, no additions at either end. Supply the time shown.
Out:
4.10
